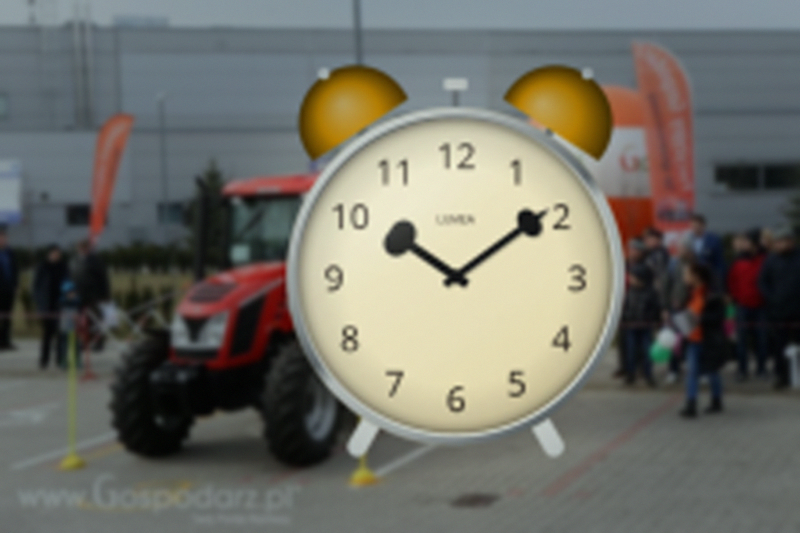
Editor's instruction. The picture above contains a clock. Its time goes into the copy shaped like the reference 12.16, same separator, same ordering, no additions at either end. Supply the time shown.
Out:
10.09
